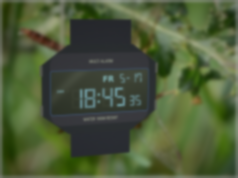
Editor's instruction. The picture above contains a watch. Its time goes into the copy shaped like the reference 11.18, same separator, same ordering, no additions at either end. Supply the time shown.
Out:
18.45
